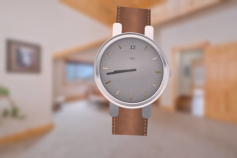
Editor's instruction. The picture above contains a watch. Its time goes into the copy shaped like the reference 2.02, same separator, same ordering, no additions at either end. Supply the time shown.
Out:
8.43
